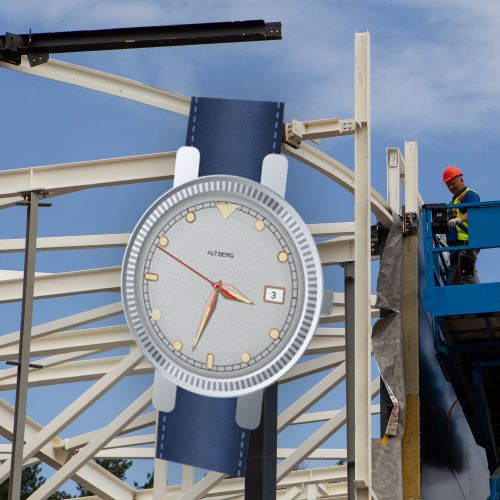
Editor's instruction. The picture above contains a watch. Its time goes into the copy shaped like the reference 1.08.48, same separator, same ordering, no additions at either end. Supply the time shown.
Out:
3.32.49
